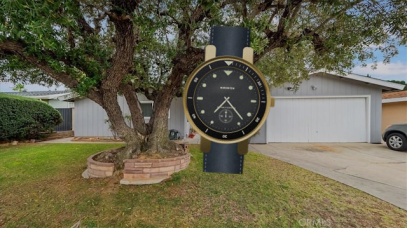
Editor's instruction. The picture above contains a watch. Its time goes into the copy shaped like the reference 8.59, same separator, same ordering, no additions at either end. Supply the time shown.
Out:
7.23
